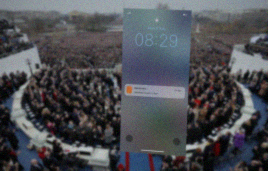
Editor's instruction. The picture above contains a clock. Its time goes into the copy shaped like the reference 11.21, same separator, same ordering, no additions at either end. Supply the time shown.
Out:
8.29
